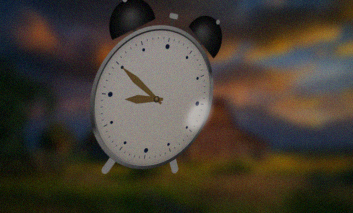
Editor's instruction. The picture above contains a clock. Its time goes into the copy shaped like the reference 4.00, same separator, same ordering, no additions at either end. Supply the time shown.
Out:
8.50
